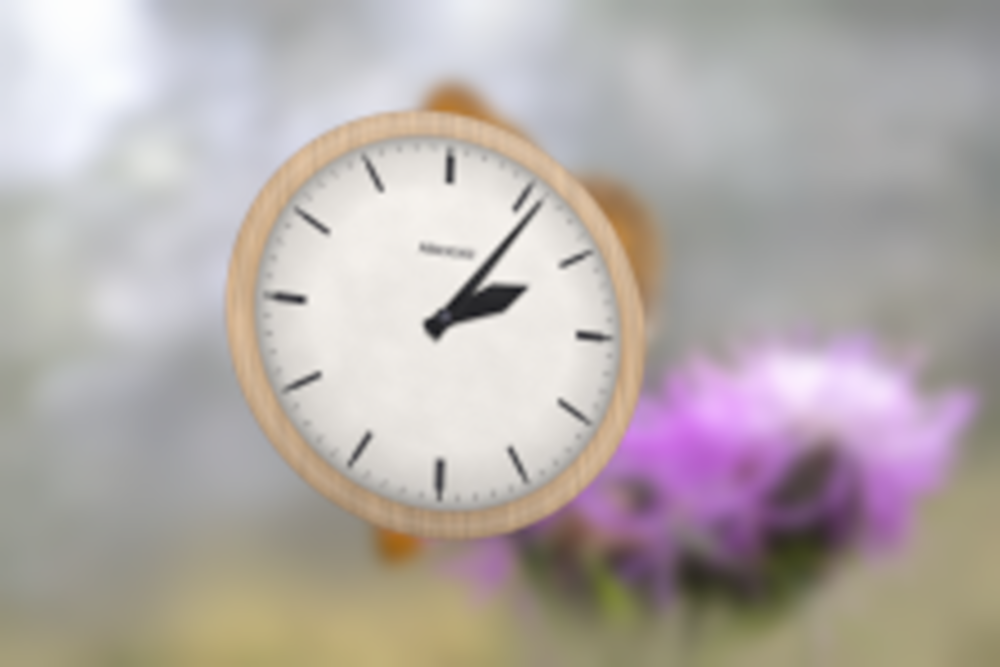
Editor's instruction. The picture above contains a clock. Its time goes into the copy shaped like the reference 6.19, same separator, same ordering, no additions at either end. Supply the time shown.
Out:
2.06
